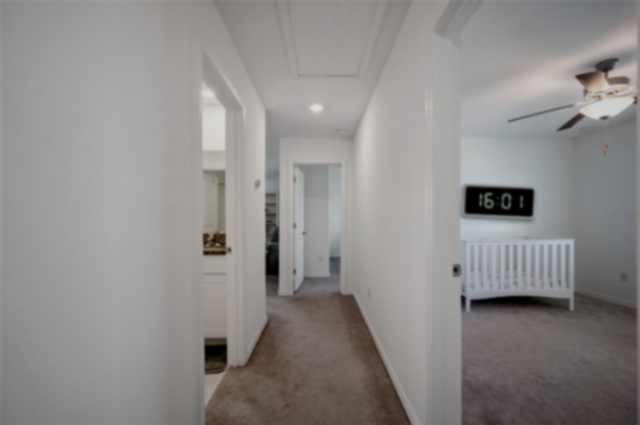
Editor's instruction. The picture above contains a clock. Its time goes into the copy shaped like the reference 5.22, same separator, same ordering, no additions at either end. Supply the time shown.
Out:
16.01
